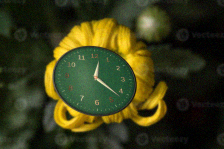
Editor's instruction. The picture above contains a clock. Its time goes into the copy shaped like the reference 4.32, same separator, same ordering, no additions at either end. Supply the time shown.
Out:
12.22
